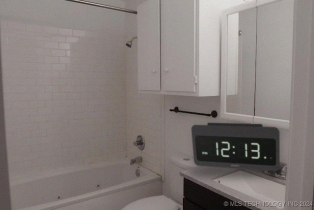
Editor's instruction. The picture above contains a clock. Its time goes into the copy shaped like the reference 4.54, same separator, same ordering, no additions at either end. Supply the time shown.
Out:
12.13
